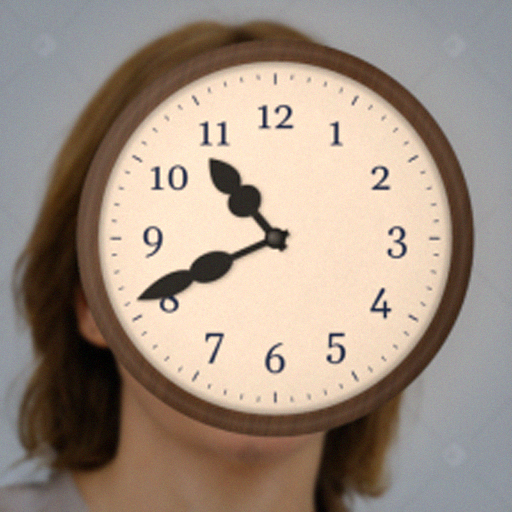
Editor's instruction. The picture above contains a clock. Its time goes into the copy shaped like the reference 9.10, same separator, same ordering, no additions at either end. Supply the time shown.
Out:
10.41
